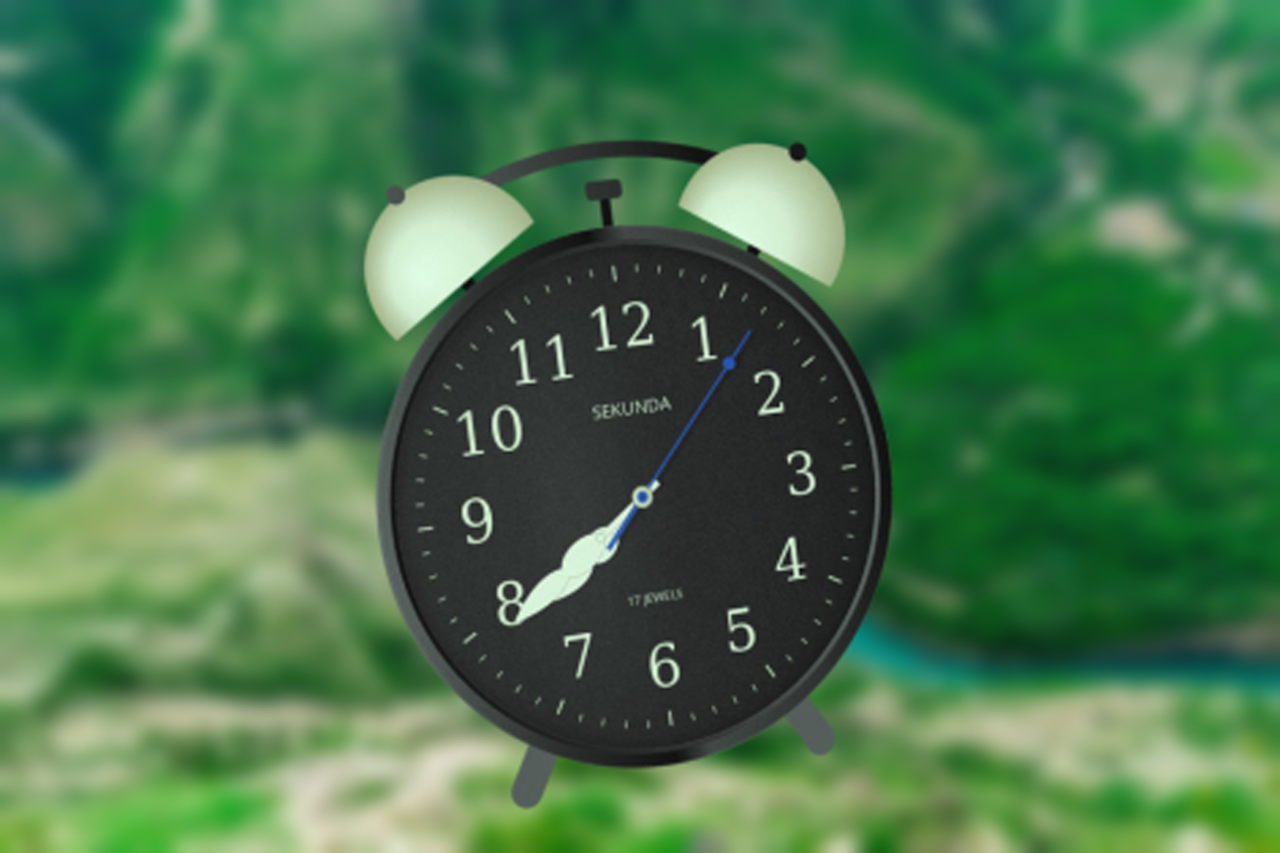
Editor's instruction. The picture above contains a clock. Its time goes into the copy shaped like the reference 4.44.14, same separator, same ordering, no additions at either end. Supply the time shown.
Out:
7.39.07
